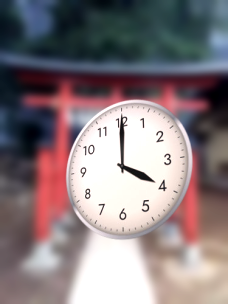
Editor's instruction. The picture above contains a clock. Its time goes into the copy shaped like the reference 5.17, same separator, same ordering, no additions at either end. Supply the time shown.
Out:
4.00
